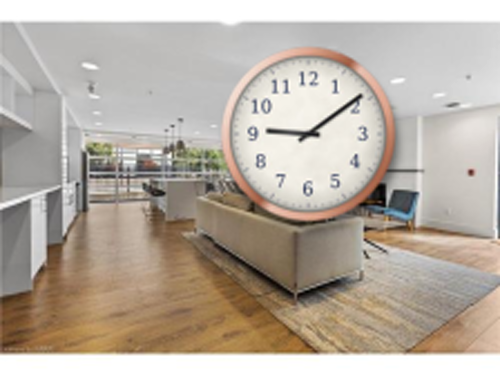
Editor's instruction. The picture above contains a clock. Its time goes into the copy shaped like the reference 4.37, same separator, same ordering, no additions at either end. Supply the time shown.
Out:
9.09
